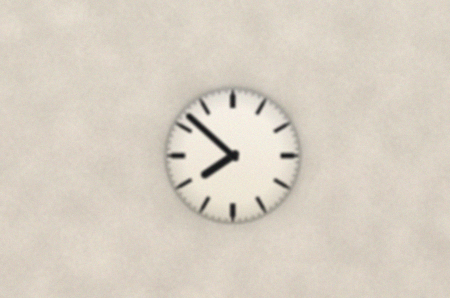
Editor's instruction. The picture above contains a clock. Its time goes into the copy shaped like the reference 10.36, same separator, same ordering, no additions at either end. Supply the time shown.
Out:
7.52
